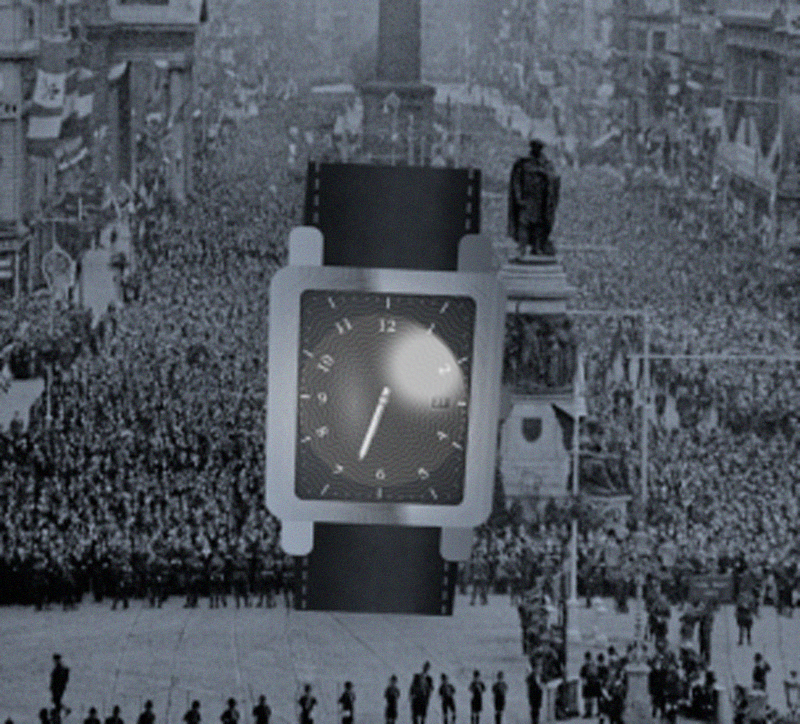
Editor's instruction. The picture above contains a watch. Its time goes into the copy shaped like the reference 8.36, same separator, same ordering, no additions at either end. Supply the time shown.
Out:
6.33
